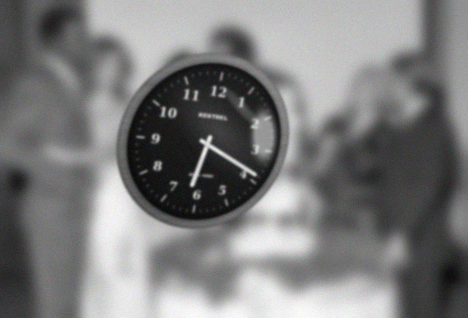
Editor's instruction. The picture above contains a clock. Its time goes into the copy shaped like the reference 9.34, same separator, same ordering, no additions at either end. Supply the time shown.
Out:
6.19
